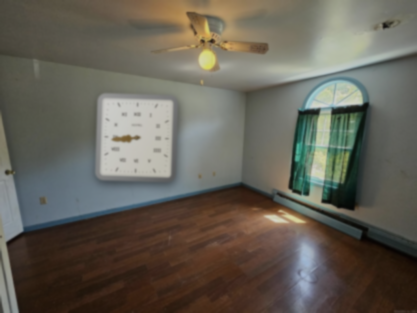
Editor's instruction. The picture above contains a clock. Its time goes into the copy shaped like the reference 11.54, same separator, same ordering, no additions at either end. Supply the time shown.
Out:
8.44
